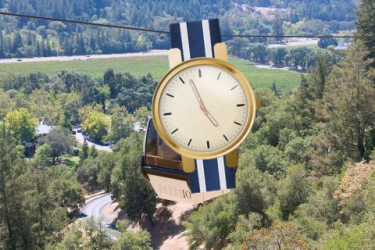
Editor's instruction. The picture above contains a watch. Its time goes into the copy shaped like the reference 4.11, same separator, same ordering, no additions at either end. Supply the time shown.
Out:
4.57
